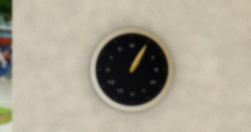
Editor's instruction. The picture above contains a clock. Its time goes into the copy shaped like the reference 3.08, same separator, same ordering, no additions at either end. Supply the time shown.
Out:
1.05
